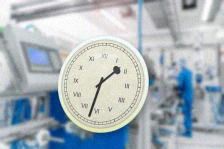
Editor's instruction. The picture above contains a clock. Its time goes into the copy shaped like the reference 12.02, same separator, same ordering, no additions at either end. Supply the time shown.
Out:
1.32
